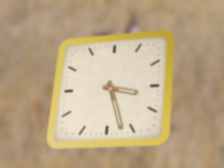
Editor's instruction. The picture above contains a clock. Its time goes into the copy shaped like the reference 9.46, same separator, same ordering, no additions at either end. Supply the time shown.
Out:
3.27
